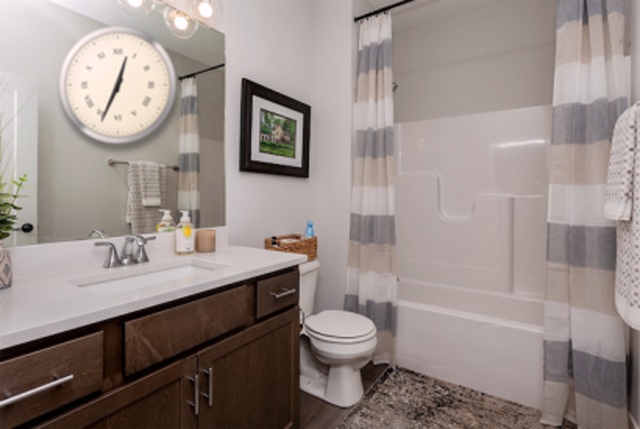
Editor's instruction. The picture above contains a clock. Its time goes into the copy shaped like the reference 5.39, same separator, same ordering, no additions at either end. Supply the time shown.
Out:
12.34
